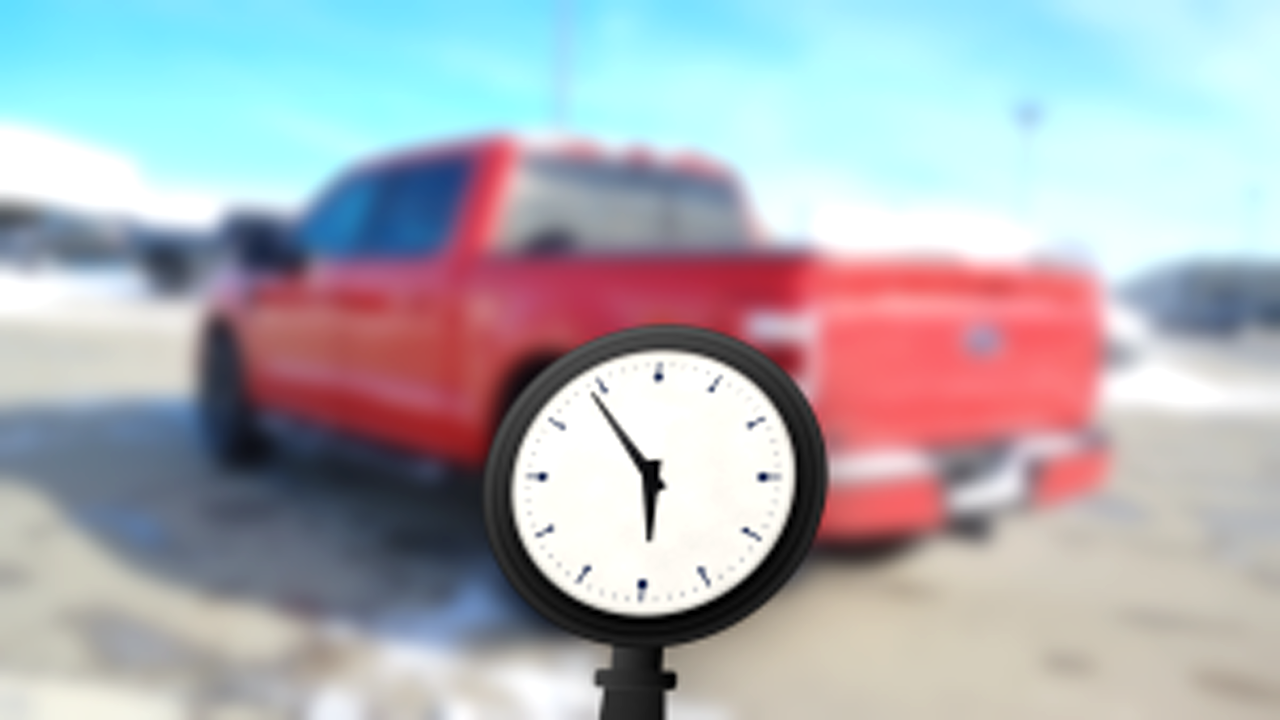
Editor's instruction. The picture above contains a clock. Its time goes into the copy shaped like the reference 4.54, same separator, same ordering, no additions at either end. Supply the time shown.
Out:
5.54
